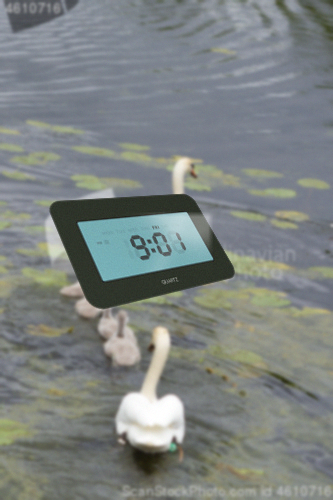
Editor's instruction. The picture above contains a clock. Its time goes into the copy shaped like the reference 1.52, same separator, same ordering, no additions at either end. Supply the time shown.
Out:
9.01
